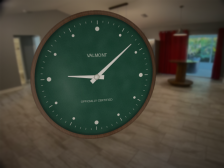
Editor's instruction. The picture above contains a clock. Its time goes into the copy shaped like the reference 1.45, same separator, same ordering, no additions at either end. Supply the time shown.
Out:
9.08
